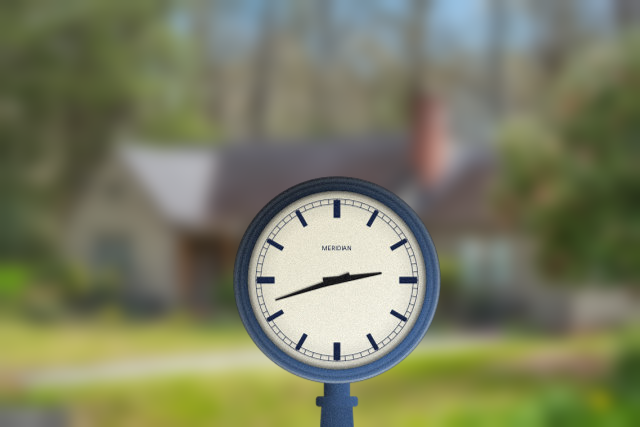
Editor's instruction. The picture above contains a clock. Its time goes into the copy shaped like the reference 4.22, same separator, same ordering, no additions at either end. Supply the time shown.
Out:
2.42
